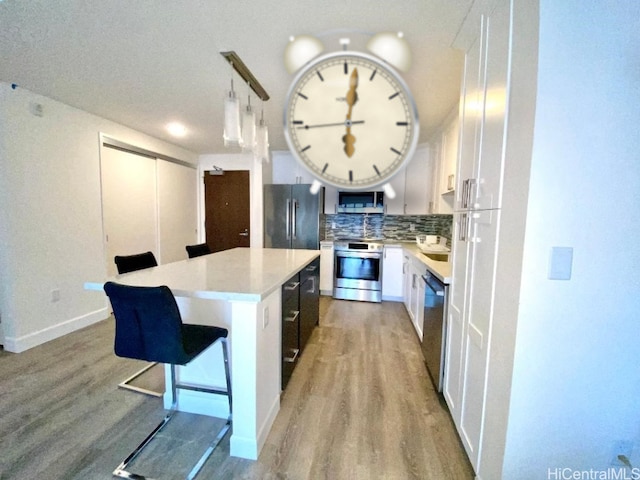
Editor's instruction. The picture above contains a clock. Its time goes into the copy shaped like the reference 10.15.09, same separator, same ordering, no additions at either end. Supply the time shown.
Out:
6.01.44
